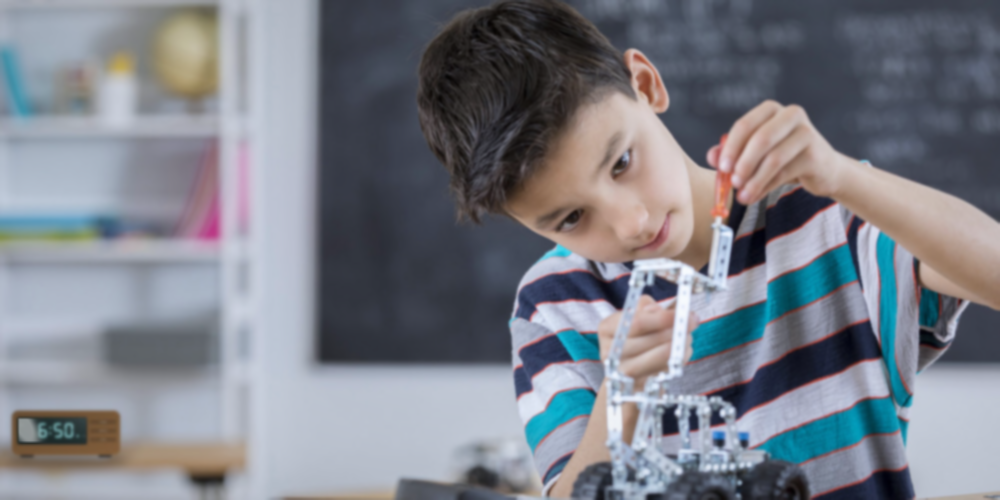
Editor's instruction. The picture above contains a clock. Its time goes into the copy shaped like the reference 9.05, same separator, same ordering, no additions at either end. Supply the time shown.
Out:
6.50
